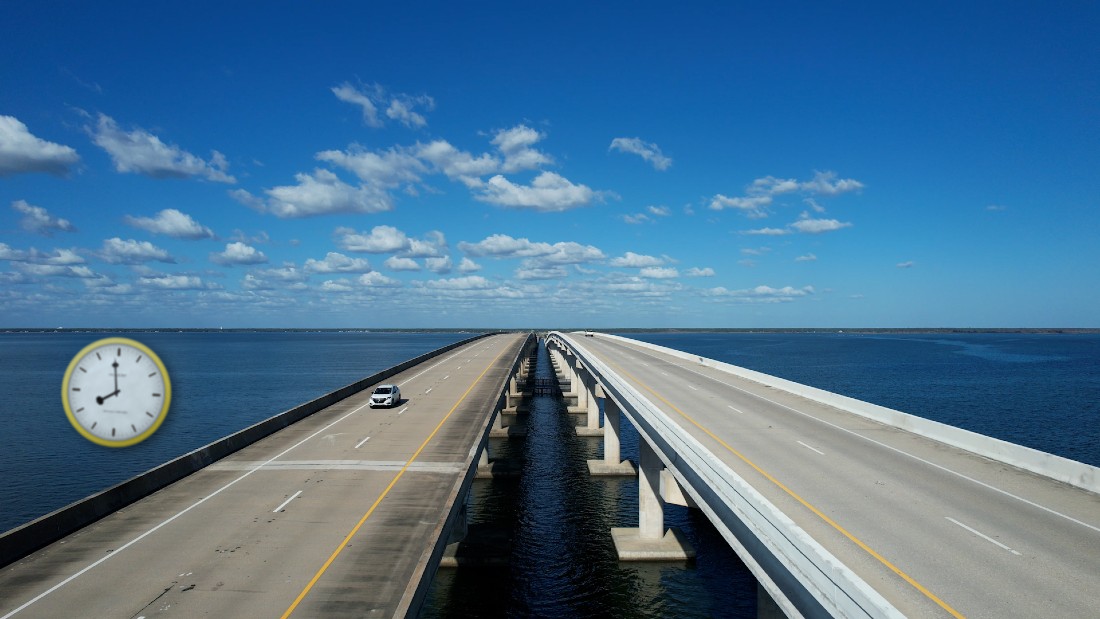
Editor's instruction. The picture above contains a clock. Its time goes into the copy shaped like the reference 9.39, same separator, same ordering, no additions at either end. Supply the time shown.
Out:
7.59
